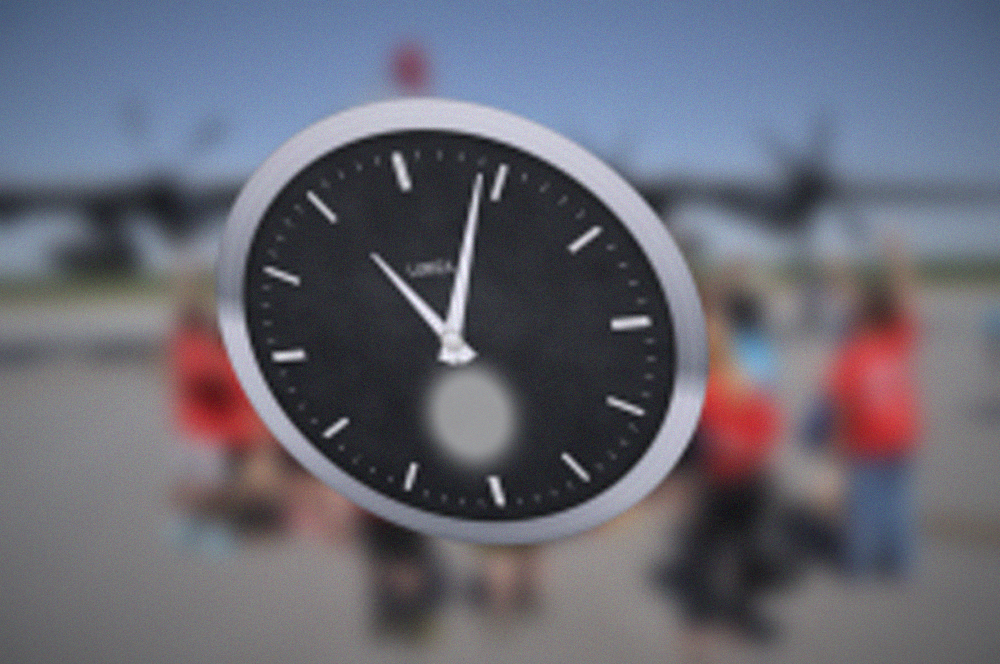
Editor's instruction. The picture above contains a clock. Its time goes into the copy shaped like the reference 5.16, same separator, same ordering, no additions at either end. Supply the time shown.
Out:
11.04
